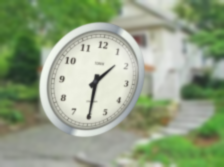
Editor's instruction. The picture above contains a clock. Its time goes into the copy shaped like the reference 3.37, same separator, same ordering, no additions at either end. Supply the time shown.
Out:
1.30
